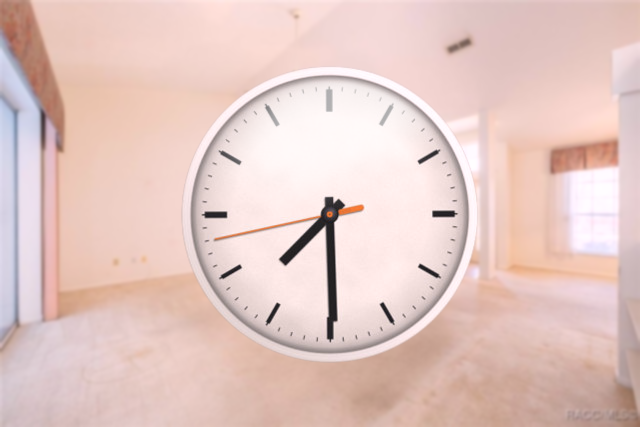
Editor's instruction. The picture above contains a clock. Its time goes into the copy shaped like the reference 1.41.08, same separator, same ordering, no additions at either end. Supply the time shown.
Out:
7.29.43
